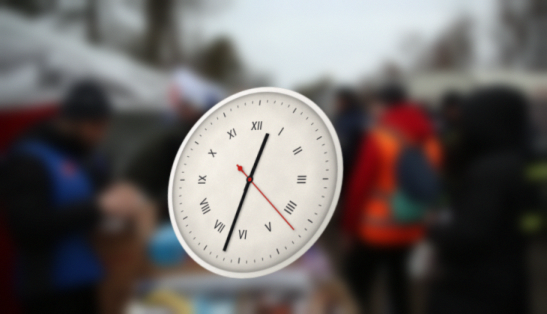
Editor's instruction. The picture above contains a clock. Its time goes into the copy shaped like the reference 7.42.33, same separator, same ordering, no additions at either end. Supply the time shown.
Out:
12.32.22
